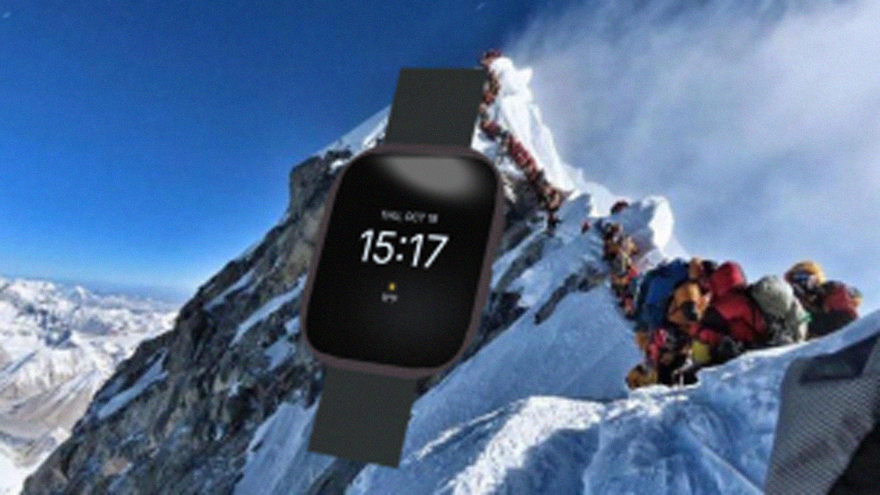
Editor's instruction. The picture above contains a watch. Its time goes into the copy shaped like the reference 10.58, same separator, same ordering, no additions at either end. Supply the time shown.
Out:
15.17
